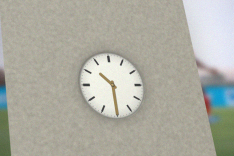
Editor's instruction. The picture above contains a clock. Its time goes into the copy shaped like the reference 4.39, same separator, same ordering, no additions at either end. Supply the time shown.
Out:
10.30
